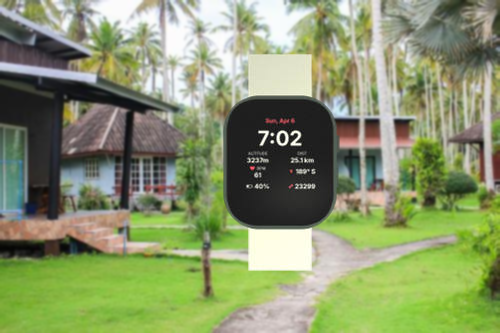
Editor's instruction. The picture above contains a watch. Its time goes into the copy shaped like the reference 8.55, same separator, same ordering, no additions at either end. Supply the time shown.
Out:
7.02
